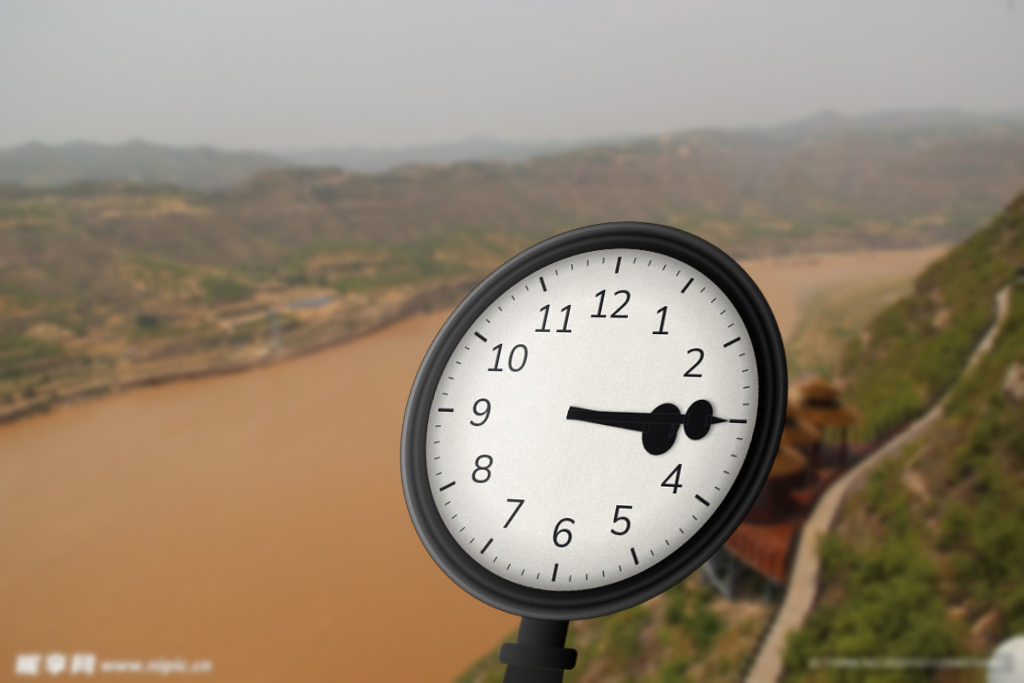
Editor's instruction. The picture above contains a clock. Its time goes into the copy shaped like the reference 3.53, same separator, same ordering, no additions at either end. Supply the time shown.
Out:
3.15
